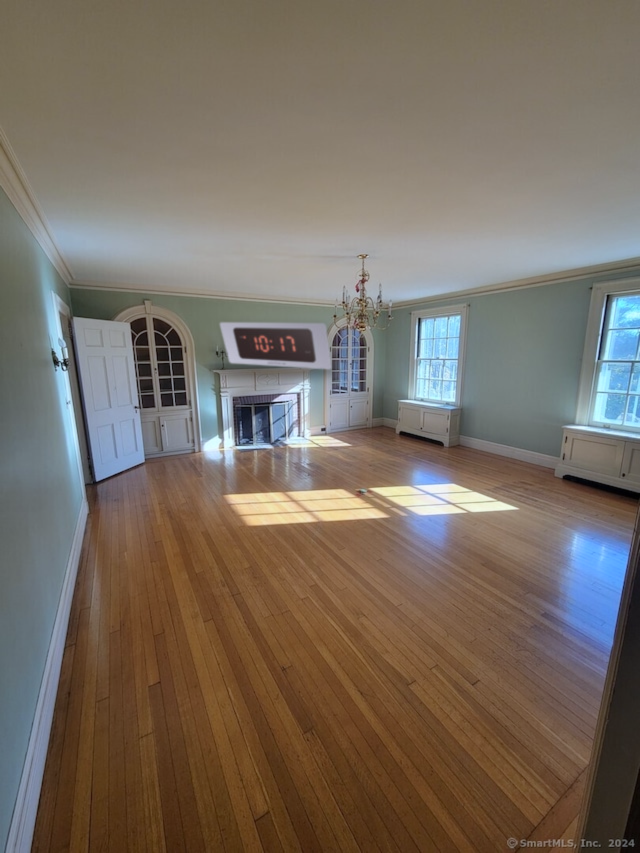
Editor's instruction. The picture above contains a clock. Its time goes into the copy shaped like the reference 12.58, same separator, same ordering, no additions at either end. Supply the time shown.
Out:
10.17
